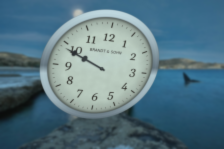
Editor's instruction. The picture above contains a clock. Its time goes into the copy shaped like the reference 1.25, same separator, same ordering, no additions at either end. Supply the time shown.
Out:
9.49
